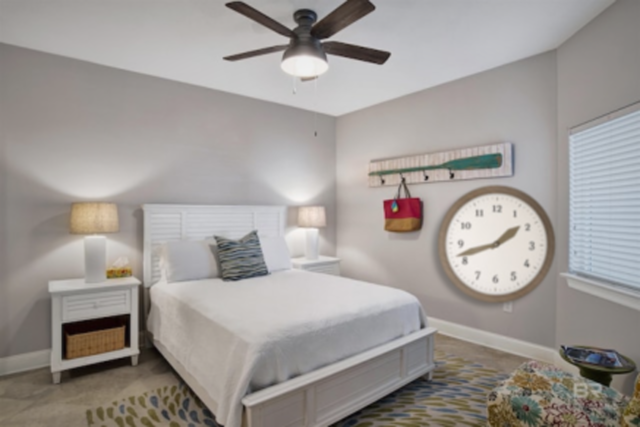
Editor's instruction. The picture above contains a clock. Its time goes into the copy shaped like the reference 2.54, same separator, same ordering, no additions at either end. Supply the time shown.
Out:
1.42
